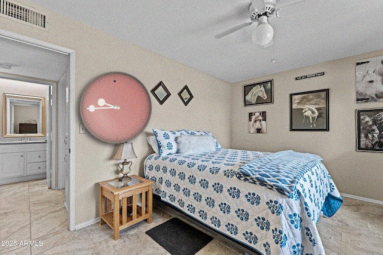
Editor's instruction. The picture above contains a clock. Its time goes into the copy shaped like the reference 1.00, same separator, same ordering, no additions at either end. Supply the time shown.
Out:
9.45
